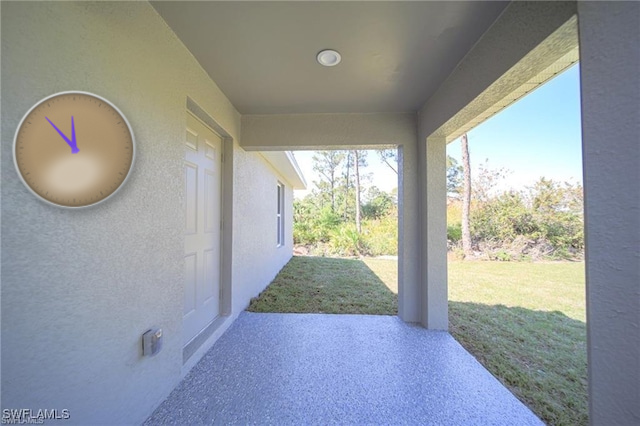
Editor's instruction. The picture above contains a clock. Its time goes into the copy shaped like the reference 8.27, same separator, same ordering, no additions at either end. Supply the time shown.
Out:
11.53
